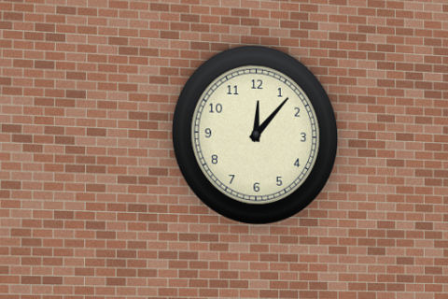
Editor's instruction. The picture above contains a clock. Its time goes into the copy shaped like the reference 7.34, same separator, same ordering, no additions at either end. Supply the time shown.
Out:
12.07
